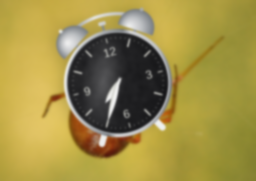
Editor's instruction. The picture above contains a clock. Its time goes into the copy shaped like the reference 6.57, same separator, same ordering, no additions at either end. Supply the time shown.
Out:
7.35
